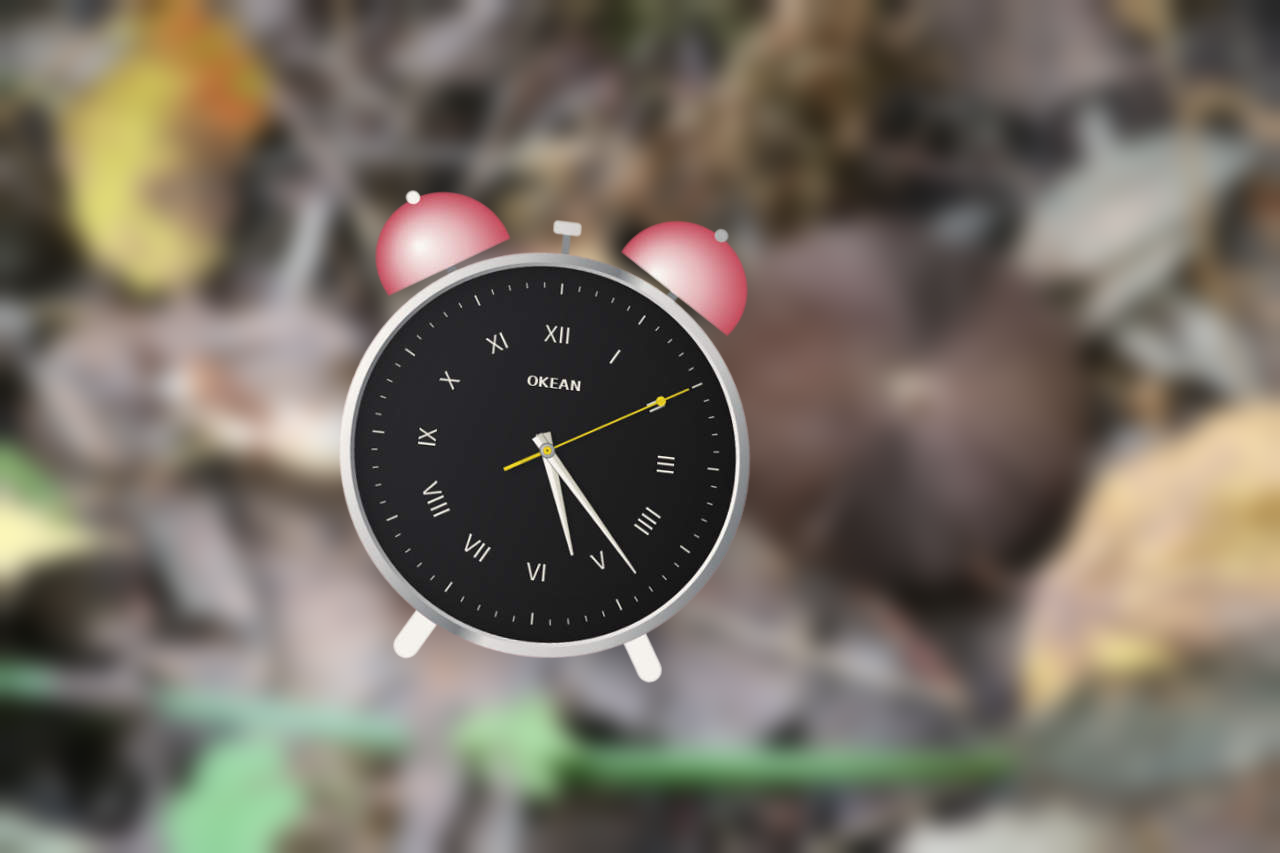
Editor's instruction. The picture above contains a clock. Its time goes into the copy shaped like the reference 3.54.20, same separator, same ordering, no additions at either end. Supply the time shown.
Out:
5.23.10
